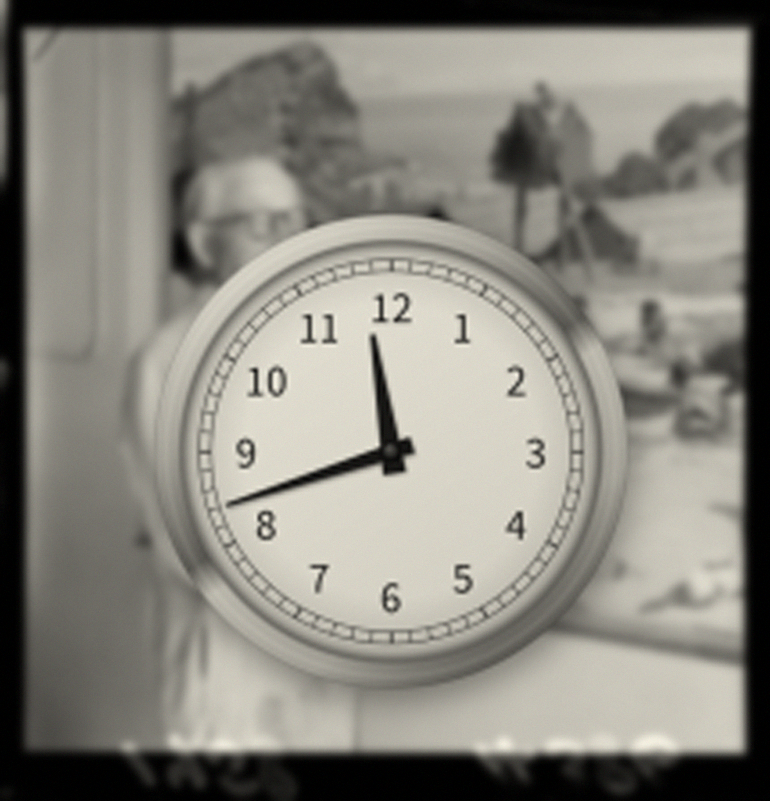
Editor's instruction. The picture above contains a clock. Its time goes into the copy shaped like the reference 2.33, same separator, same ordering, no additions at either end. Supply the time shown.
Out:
11.42
